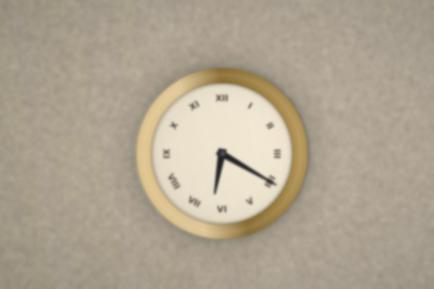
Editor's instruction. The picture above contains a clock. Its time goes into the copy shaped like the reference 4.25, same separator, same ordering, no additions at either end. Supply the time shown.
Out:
6.20
